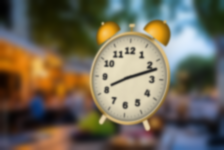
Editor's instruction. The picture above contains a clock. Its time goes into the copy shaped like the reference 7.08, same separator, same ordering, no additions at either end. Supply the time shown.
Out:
8.12
